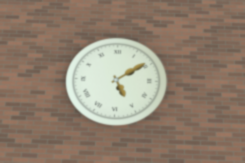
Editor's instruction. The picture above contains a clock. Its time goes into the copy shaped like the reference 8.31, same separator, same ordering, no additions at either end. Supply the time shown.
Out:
5.09
